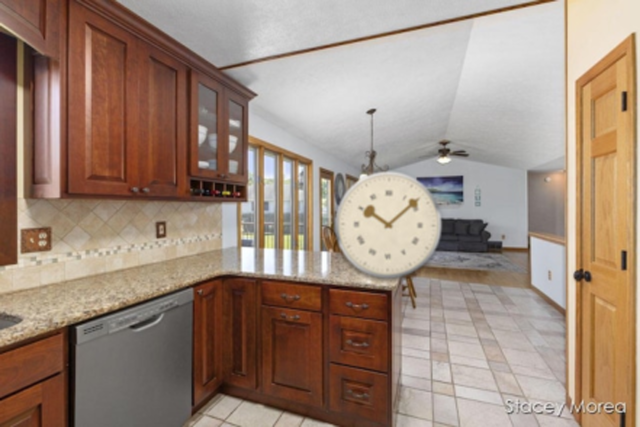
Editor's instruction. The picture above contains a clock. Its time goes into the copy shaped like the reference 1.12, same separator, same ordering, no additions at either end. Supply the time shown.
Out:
10.08
